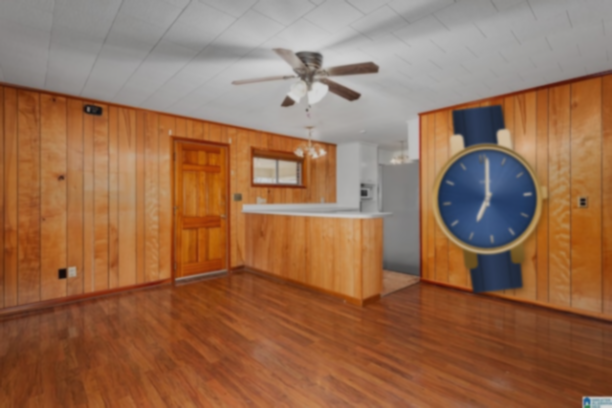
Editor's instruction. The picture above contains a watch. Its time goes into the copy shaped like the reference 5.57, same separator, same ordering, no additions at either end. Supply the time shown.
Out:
7.01
